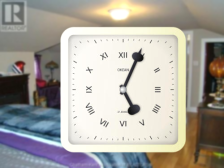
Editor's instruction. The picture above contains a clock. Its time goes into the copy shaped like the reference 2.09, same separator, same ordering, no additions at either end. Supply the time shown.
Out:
5.04
